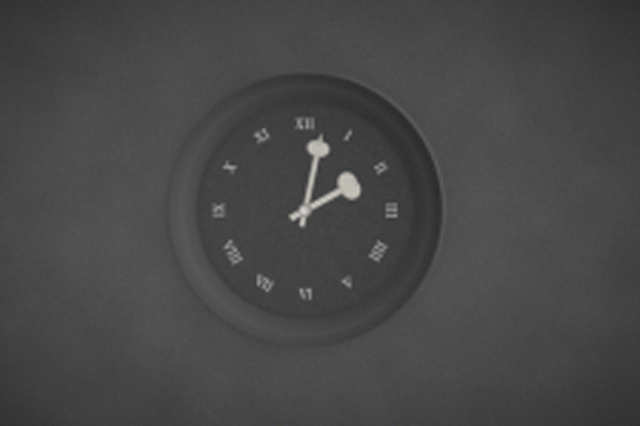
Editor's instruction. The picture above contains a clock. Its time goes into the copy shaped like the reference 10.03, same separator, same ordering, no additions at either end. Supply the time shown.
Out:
2.02
